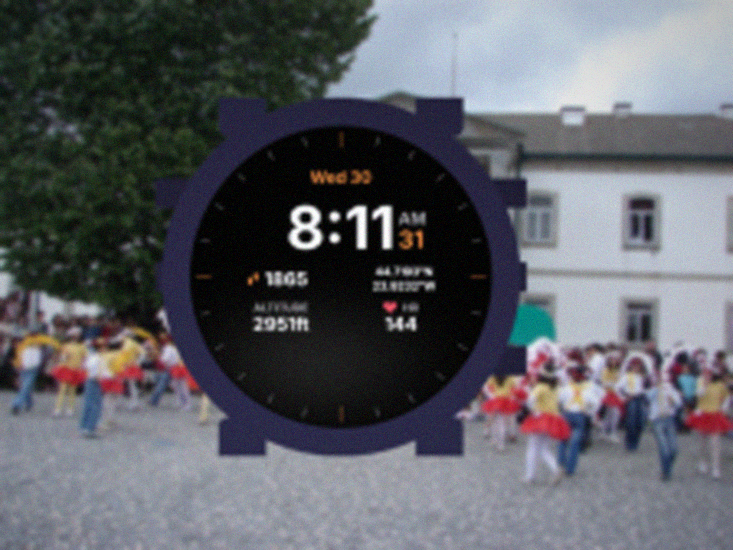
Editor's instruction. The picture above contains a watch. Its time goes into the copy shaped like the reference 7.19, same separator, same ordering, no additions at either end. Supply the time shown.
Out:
8.11
